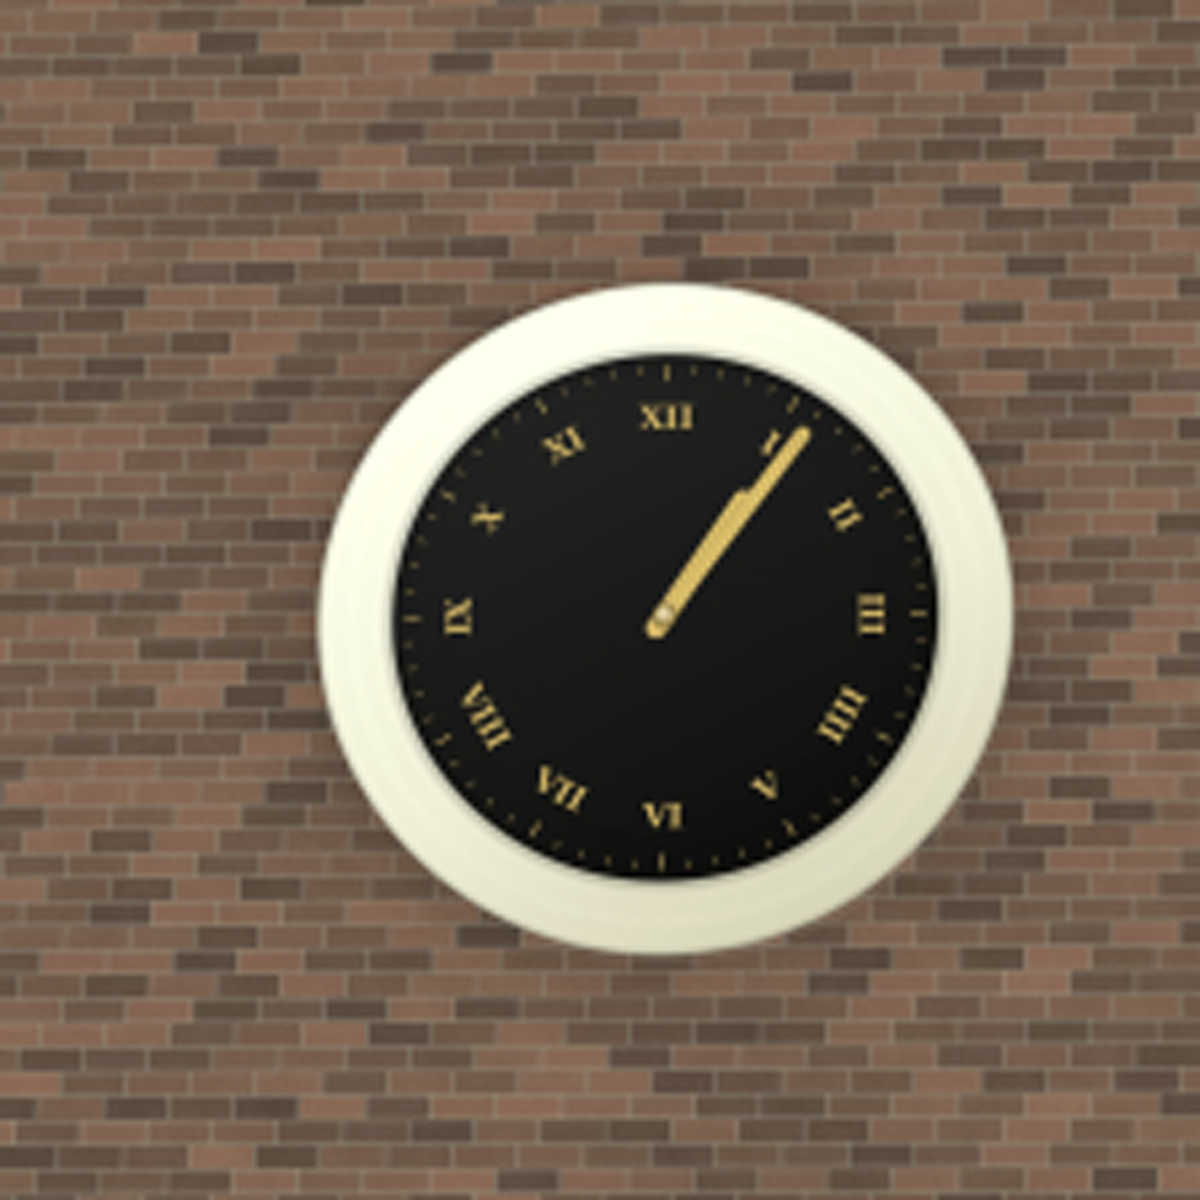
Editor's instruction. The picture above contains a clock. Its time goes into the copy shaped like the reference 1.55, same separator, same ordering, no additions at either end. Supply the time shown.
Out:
1.06
